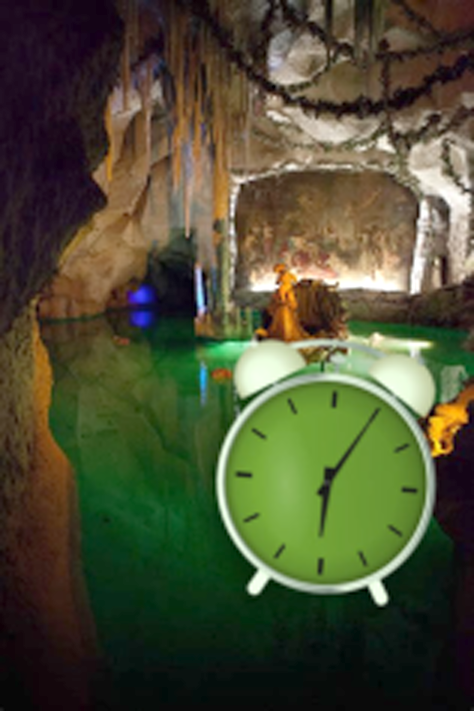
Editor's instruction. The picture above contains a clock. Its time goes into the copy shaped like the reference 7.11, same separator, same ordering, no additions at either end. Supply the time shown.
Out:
6.05
